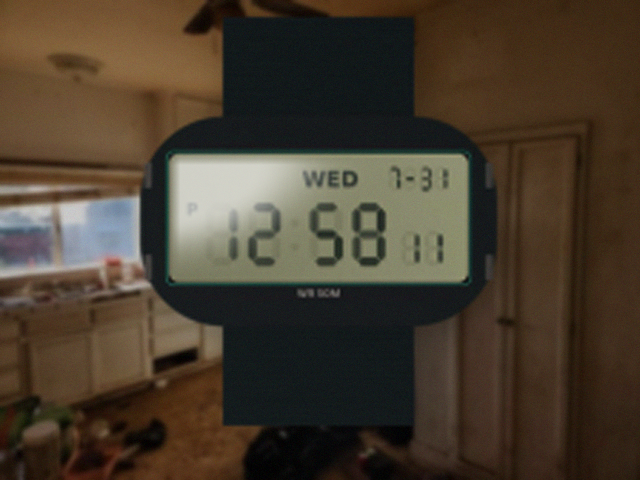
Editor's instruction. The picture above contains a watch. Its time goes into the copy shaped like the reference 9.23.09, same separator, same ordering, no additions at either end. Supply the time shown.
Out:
12.58.11
